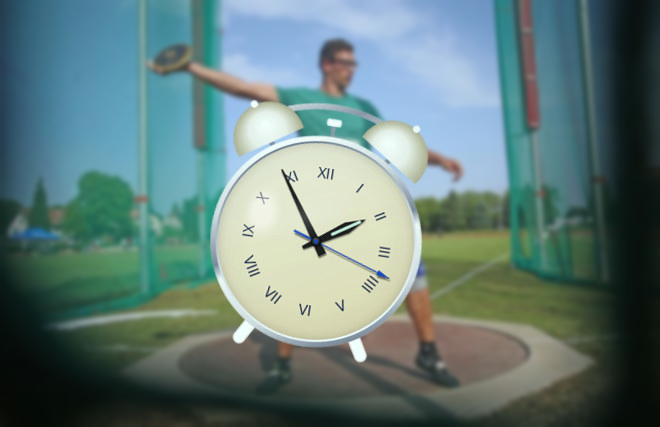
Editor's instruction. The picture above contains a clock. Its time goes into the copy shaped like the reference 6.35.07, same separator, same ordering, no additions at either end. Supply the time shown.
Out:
1.54.18
